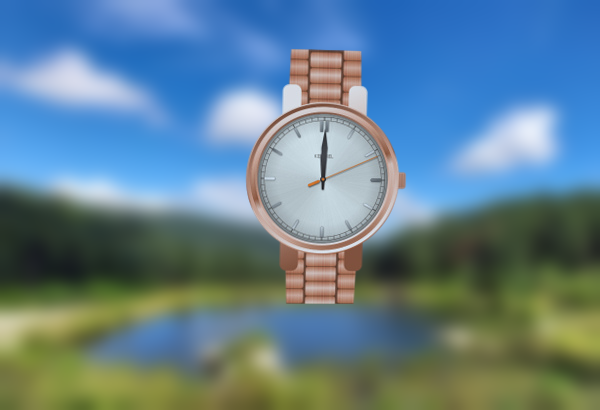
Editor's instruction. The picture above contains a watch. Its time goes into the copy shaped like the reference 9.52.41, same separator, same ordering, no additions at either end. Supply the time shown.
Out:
12.00.11
